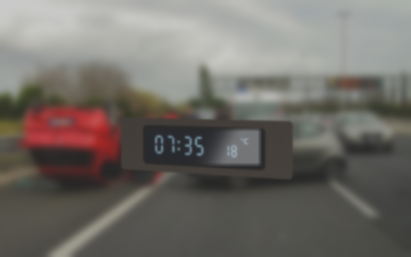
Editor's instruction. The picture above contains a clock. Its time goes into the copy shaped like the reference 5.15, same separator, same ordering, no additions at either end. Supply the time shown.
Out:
7.35
